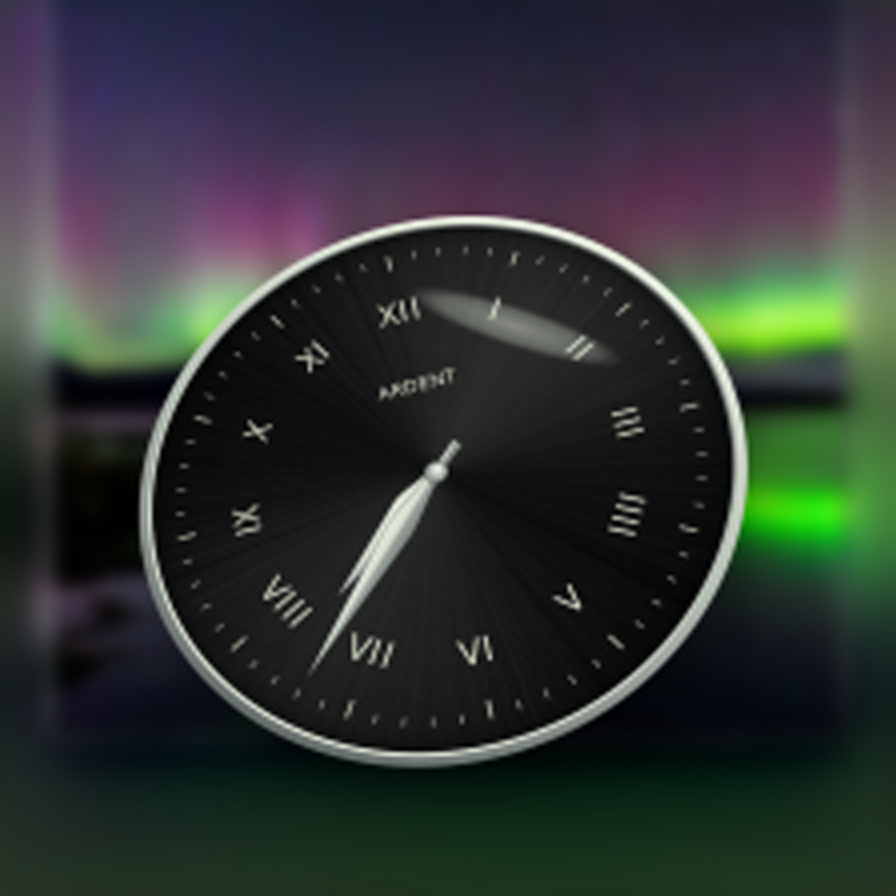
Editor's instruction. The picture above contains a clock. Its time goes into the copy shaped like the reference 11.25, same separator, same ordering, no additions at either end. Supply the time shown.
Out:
7.37
